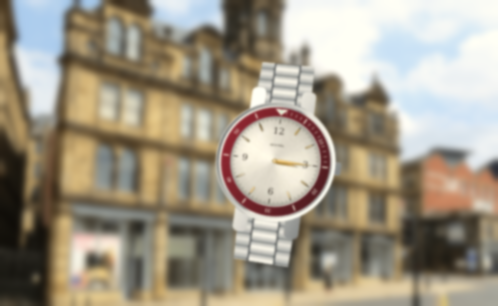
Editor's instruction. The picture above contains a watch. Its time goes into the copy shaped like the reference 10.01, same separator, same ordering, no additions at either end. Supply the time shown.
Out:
3.15
